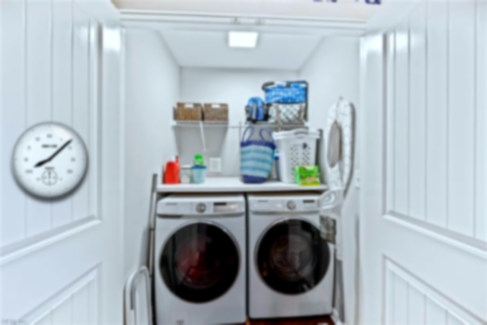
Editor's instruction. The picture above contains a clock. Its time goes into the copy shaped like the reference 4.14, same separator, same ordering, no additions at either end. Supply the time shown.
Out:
8.08
